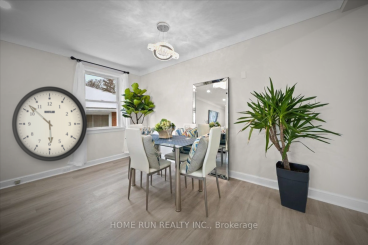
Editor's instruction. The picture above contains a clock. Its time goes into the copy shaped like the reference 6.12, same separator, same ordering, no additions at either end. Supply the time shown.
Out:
5.52
